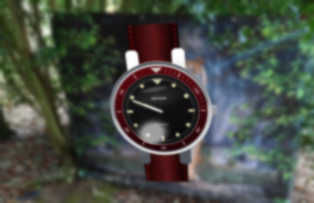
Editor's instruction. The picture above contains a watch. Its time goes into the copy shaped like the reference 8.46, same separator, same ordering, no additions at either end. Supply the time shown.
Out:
9.49
